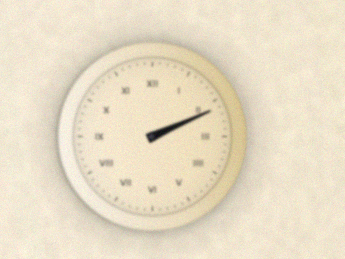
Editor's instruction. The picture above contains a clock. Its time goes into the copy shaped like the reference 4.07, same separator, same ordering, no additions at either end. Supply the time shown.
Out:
2.11
